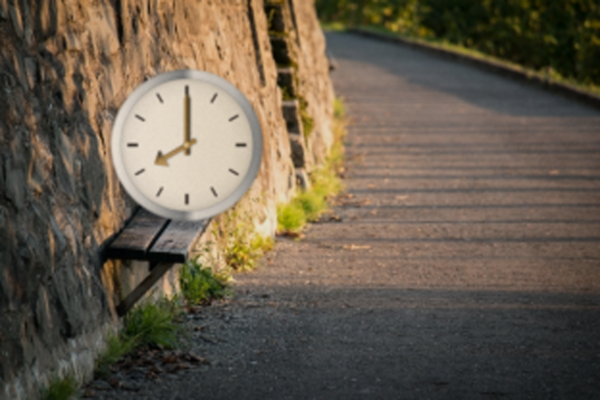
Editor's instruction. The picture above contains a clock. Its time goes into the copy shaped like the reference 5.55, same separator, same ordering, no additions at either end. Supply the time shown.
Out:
8.00
